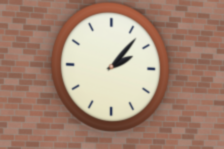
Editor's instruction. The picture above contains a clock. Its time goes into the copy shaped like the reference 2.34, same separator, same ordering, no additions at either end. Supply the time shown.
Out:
2.07
